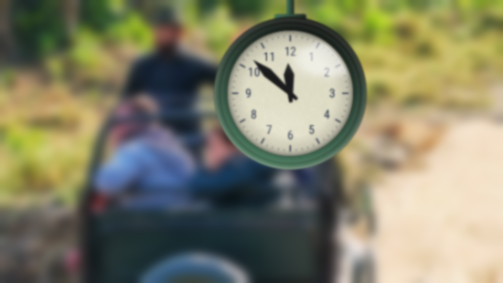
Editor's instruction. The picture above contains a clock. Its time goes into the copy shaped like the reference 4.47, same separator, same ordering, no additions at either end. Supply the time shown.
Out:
11.52
